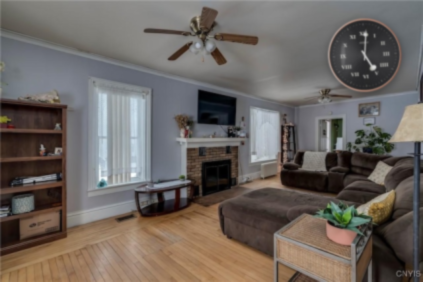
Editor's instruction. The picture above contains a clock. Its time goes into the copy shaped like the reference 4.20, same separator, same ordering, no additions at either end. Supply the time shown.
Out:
5.01
